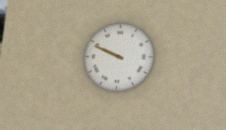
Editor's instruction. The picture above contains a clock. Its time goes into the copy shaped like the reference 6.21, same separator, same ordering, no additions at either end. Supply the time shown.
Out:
9.49
